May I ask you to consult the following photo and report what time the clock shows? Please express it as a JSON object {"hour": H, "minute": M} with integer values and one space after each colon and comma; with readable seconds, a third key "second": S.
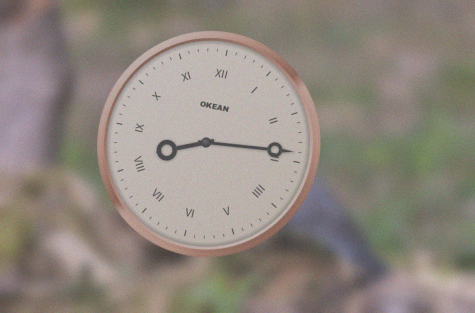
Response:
{"hour": 8, "minute": 14}
